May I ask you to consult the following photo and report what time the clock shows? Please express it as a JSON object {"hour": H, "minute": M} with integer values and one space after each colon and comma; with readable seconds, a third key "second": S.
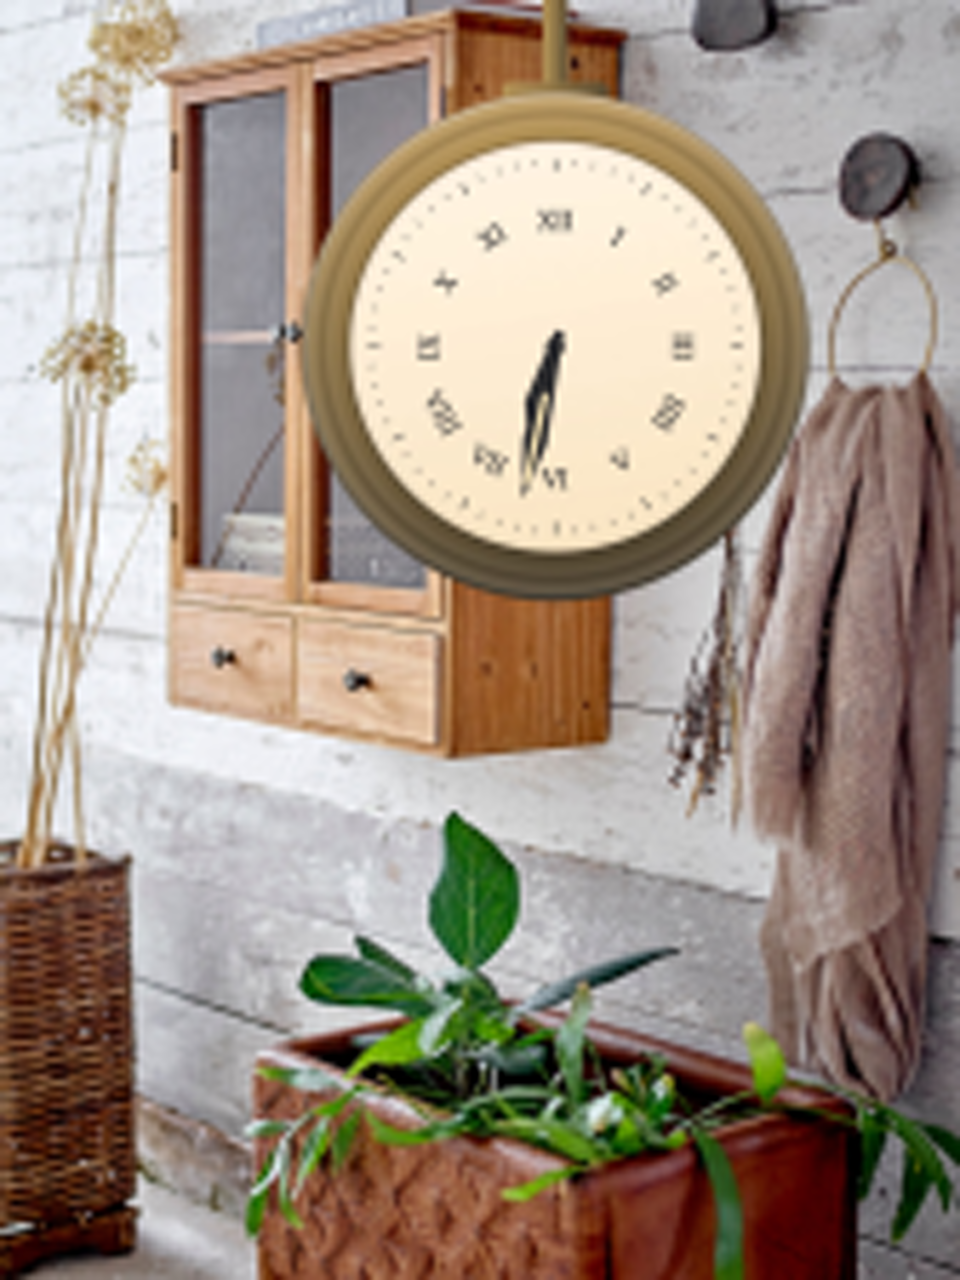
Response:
{"hour": 6, "minute": 32}
